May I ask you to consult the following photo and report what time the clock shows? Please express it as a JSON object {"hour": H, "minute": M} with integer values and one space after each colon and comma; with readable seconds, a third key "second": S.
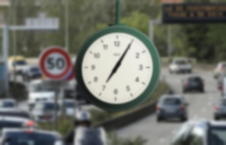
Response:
{"hour": 7, "minute": 5}
